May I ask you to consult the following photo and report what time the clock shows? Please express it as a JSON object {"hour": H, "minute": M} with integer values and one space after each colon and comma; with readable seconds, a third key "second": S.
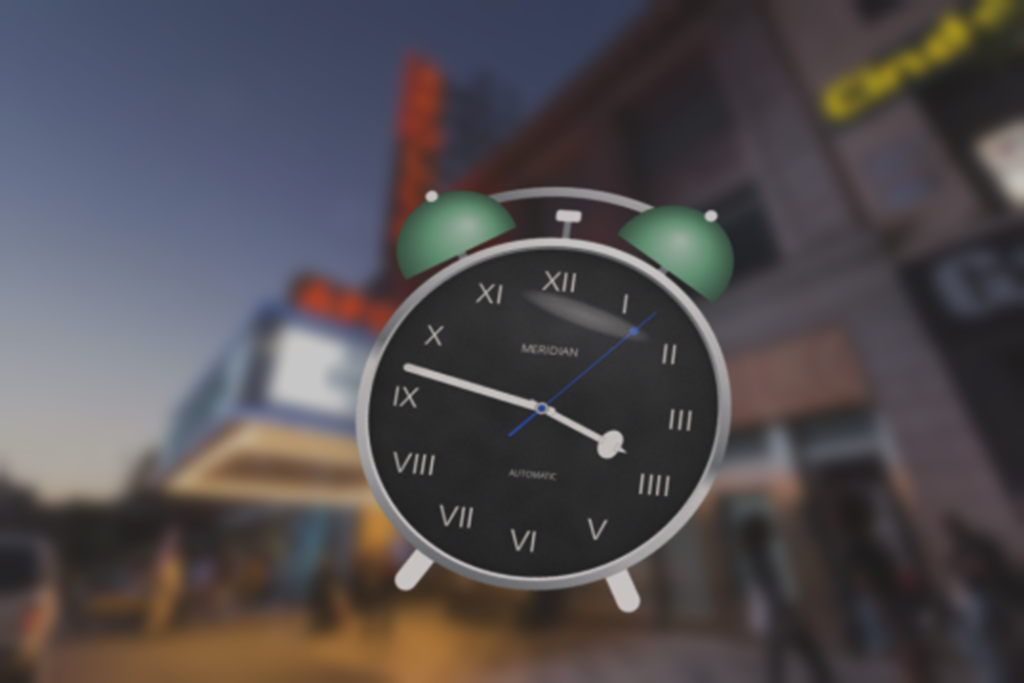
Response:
{"hour": 3, "minute": 47, "second": 7}
